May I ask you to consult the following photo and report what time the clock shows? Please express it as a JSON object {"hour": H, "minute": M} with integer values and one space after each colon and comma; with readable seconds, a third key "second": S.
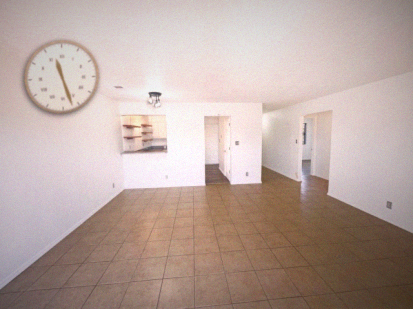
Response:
{"hour": 11, "minute": 27}
